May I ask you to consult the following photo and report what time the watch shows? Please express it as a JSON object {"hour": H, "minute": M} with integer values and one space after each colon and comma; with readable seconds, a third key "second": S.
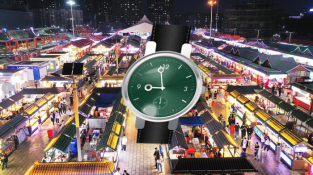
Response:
{"hour": 8, "minute": 58}
